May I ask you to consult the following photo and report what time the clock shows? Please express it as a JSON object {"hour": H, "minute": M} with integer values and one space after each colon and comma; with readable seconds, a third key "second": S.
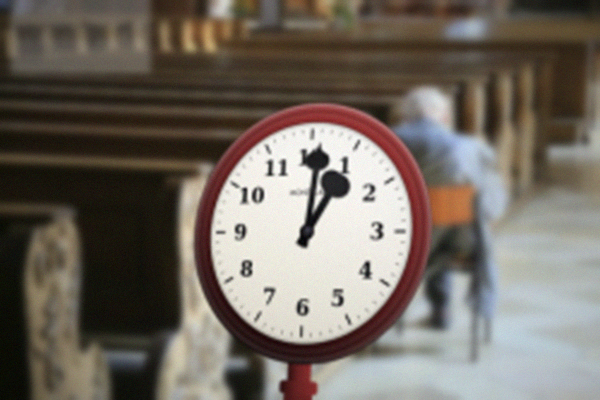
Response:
{"hour": 1, "minute": 1}
